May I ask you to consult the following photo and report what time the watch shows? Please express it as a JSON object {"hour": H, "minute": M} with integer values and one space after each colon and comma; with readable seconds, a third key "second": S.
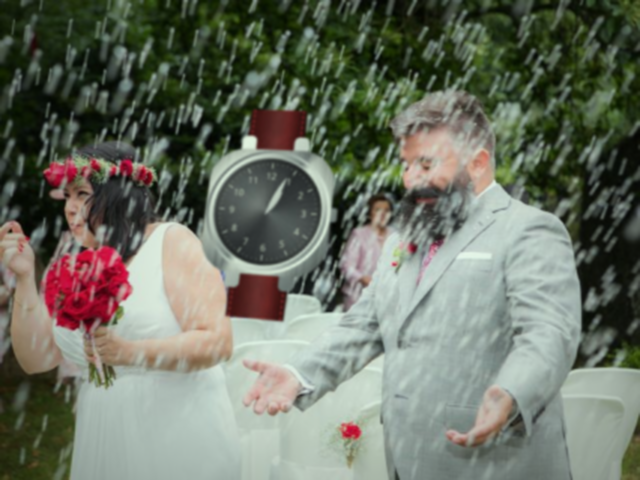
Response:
{"hour": 1, "minute": 4}
